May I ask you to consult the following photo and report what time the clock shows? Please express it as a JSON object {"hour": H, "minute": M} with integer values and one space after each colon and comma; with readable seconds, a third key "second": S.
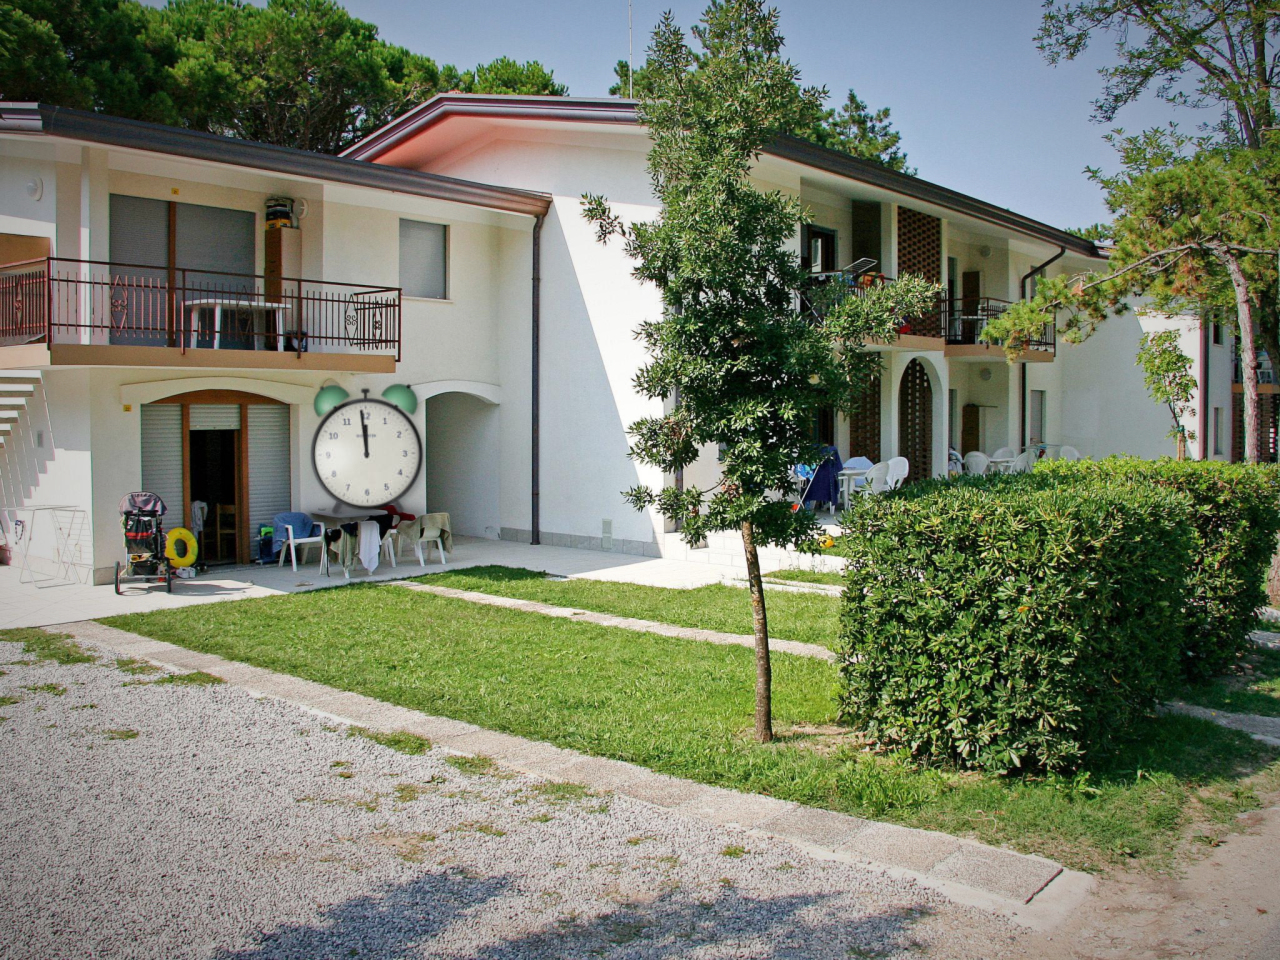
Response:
{"hour": 11, "minute": 59}
